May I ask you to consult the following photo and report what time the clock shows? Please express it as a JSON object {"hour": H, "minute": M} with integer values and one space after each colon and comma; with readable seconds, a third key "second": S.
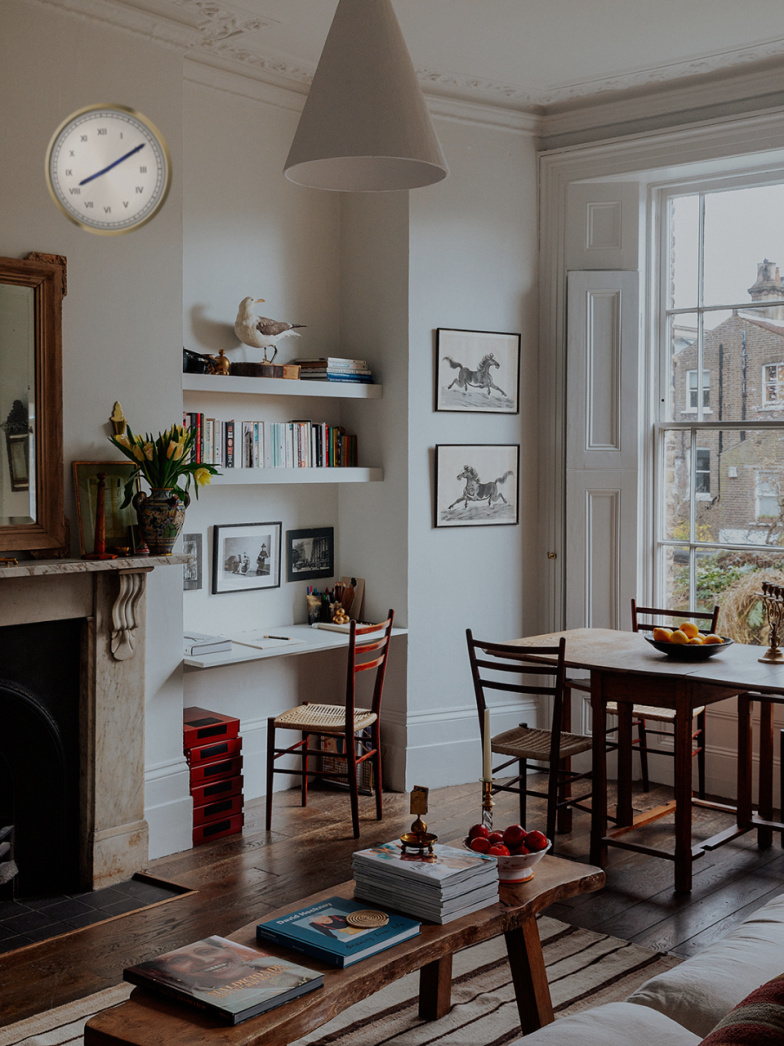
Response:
{"hour": 8, "minute": 10}
